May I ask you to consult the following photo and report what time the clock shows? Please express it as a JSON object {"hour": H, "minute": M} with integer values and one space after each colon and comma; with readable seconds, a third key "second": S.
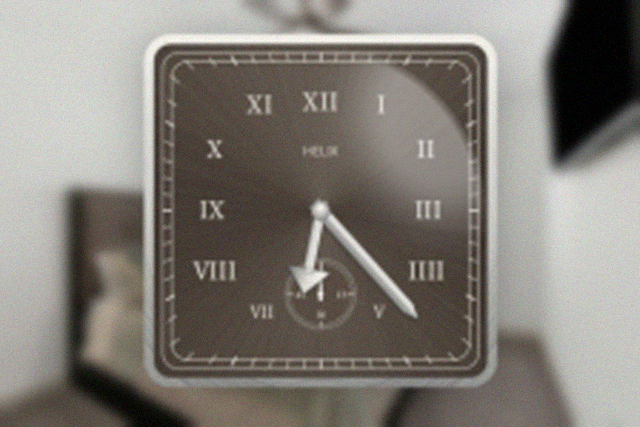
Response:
{"hour": 6, "minute": 23}
